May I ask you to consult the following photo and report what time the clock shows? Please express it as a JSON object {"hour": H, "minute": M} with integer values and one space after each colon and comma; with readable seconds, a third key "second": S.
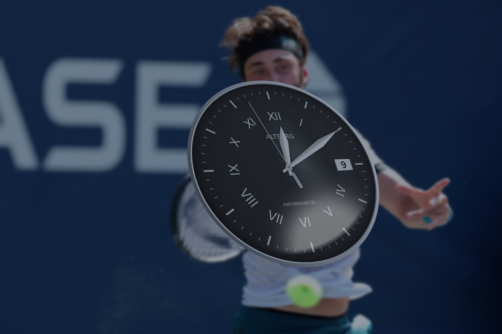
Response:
{"hour": 12, "minute": 9, "second": 57}
